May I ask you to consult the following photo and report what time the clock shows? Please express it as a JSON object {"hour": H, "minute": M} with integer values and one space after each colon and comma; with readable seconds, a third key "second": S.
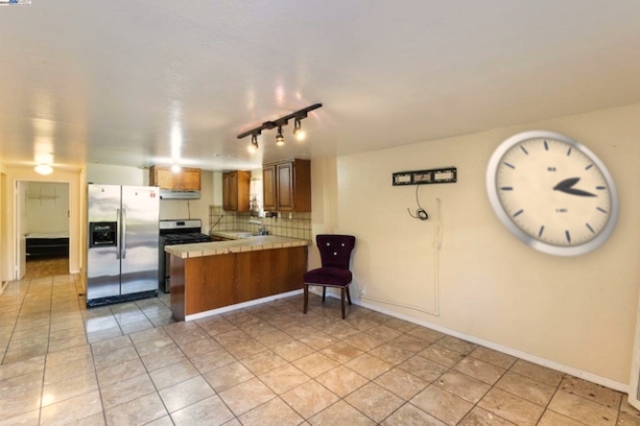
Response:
{"hour": 2, "minute": 17}
